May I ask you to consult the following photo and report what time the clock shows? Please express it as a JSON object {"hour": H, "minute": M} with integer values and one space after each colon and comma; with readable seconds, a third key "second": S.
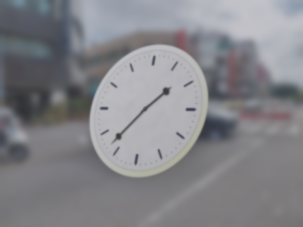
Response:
{"hour": 1, "minute": 37}
